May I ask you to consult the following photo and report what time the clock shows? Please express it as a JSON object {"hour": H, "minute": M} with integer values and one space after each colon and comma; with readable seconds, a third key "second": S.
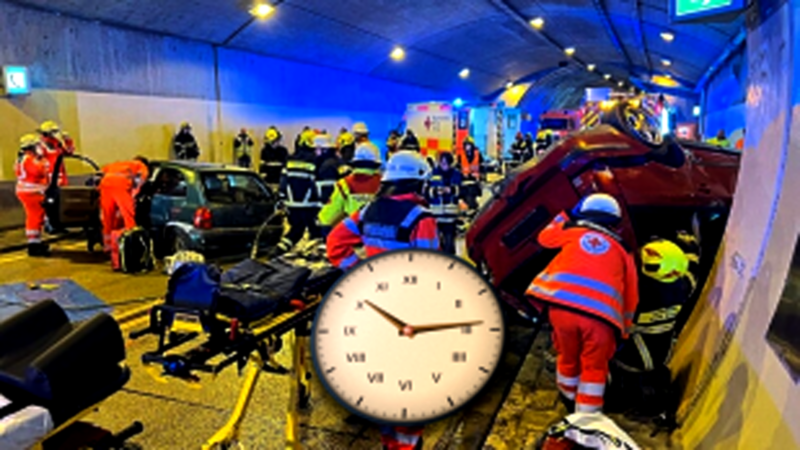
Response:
{"hour": 10, "minute": 14}
